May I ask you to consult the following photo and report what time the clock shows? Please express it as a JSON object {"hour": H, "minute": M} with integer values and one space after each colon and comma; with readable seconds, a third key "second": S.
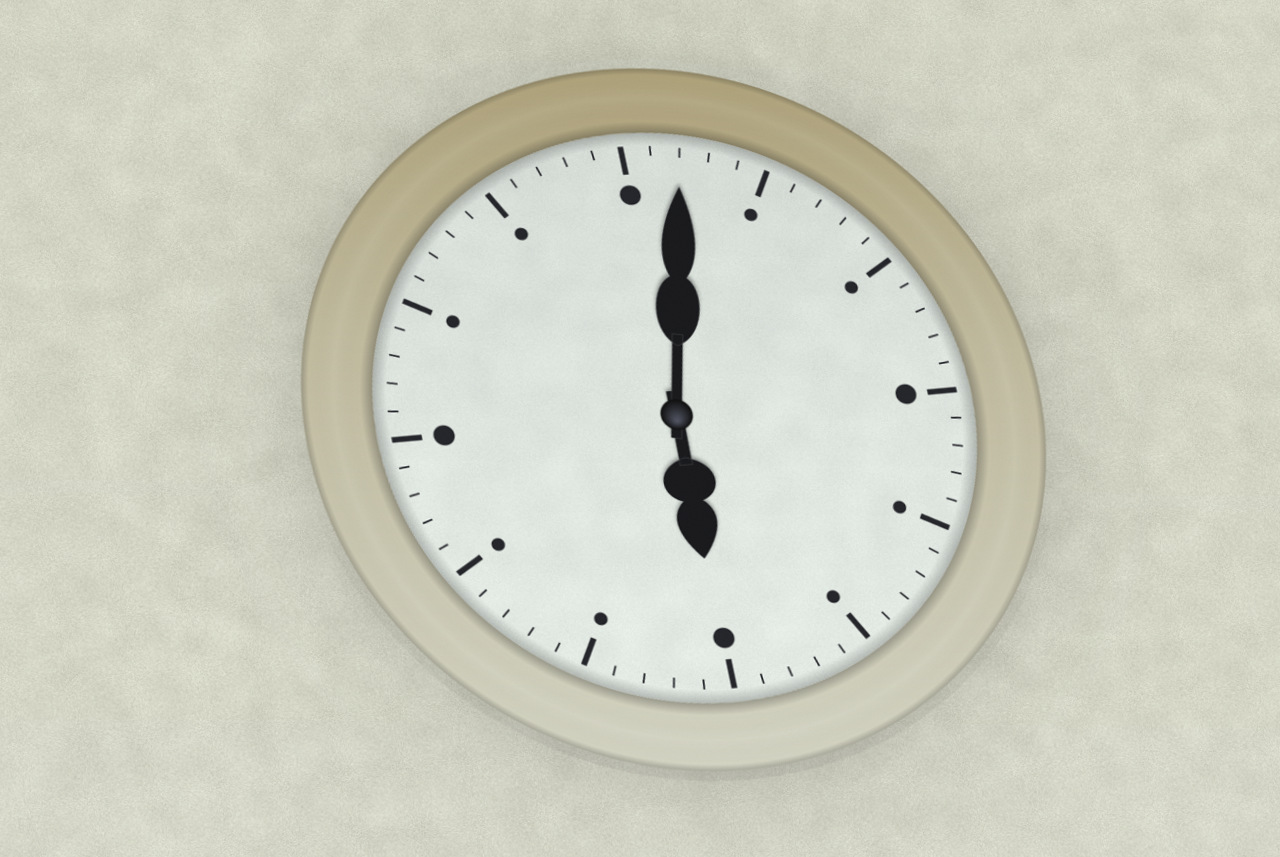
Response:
{"hour": 6, "minute": 2}
